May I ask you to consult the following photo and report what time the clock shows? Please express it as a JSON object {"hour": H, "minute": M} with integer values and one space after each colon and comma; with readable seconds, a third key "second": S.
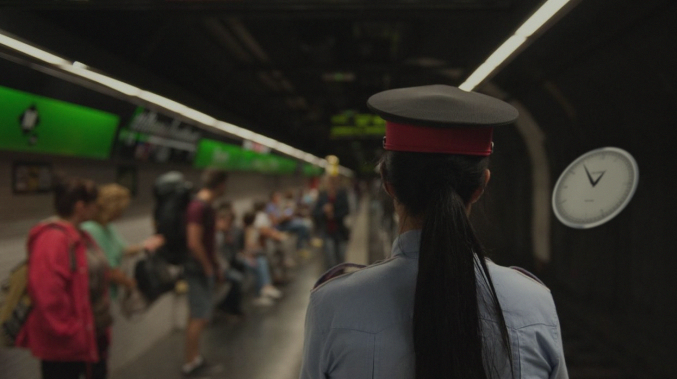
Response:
{"hour": 12, "minute": 54}
